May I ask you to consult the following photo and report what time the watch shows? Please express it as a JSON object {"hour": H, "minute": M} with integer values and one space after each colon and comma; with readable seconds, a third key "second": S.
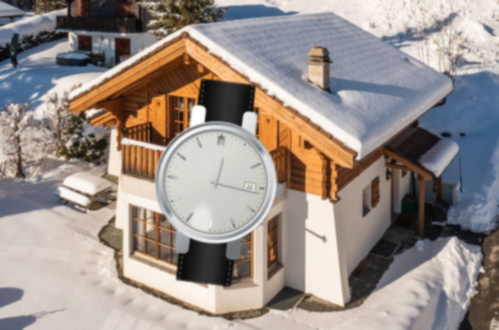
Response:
{"hour": 12, "minute": 16}
